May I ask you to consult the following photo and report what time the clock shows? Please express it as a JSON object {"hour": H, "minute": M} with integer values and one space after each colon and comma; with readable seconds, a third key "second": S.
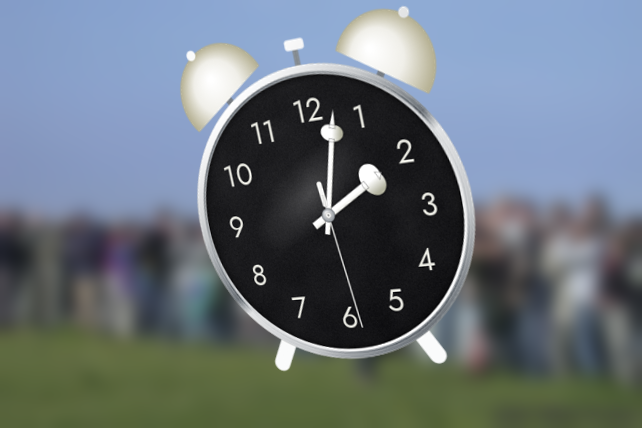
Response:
{"hour": 2, "minute": 2, "second": 29}
